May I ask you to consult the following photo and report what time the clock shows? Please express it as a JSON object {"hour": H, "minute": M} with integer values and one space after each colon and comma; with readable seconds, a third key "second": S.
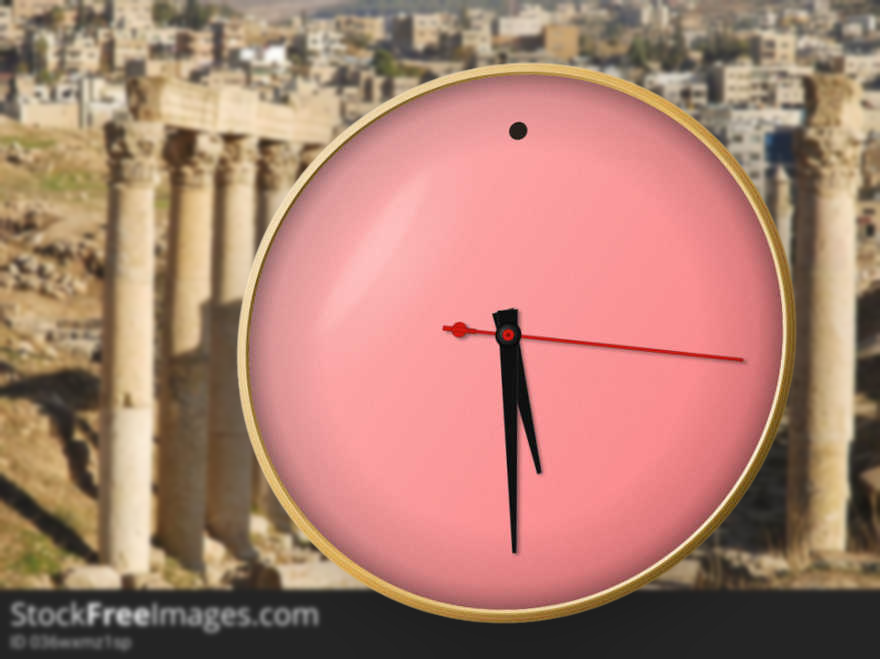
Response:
{"hour": 5, "minute": 29, "second": 16}
